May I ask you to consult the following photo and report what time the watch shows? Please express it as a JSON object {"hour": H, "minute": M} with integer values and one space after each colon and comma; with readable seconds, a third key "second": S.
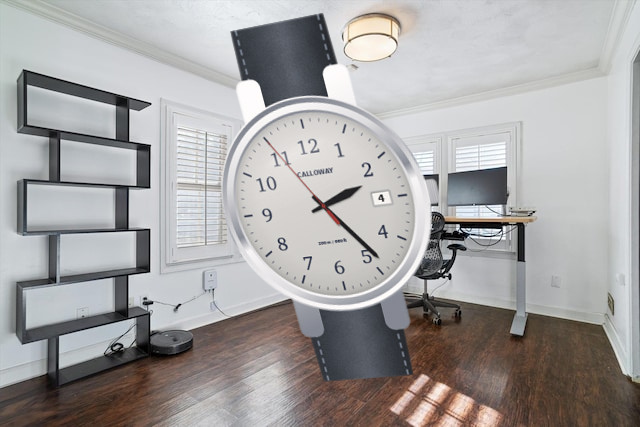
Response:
{"hour": 2, "minute": 23, "second": 55}
